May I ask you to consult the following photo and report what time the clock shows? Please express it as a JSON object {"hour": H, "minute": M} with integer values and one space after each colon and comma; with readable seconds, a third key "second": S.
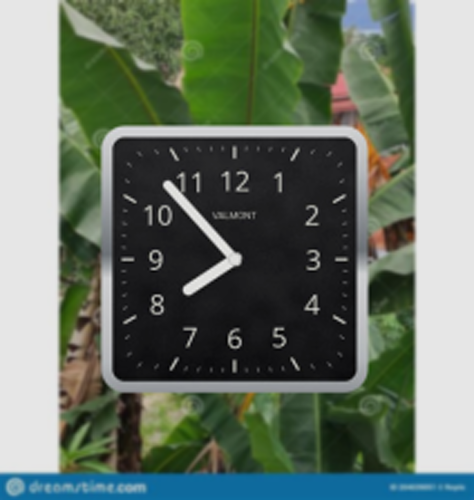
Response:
{"hour": 7, "minute": 53}
